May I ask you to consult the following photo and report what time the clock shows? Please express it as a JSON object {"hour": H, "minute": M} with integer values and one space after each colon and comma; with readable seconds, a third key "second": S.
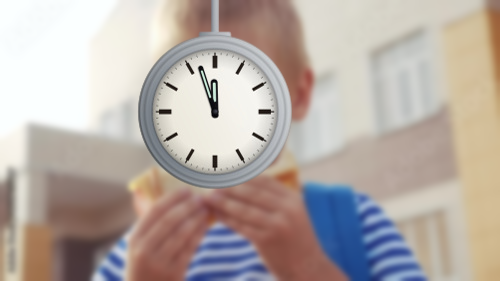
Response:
{"hour": 11, "minute": 57}
